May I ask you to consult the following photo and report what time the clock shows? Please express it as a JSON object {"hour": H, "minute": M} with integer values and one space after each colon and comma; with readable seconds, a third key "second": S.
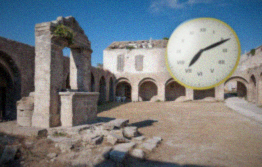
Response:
{"hour": 7, "minute": 11}
